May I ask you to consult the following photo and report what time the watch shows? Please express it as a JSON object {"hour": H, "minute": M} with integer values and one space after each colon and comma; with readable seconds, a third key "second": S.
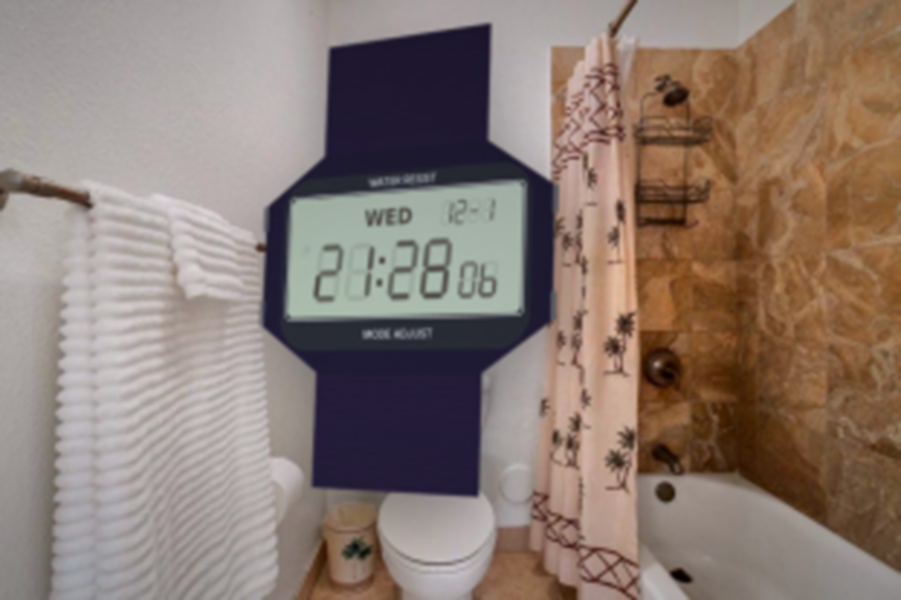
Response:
{"hour": 21, "minute": 28, "second": 6}
